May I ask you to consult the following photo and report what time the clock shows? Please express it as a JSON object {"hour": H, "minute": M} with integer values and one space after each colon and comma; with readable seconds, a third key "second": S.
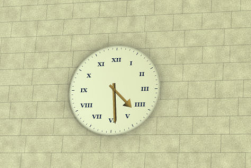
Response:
{"hour": 4, "minute": 29}
